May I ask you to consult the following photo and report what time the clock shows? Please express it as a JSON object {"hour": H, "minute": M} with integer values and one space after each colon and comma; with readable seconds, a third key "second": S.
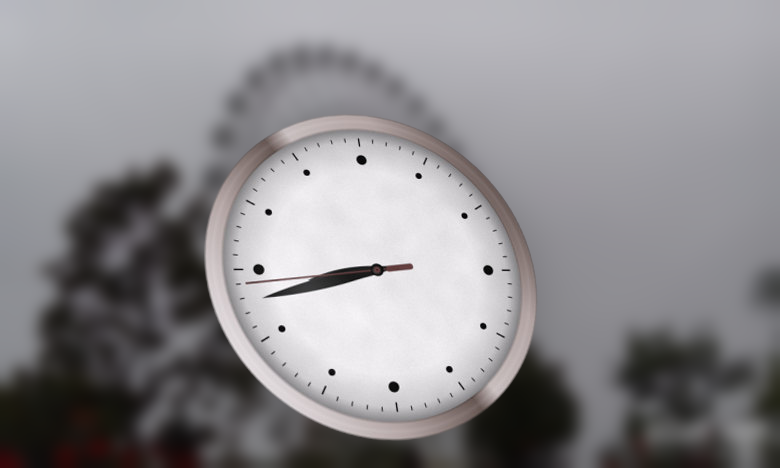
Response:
{"hour": 8, "minute": 42, "second": 44}
